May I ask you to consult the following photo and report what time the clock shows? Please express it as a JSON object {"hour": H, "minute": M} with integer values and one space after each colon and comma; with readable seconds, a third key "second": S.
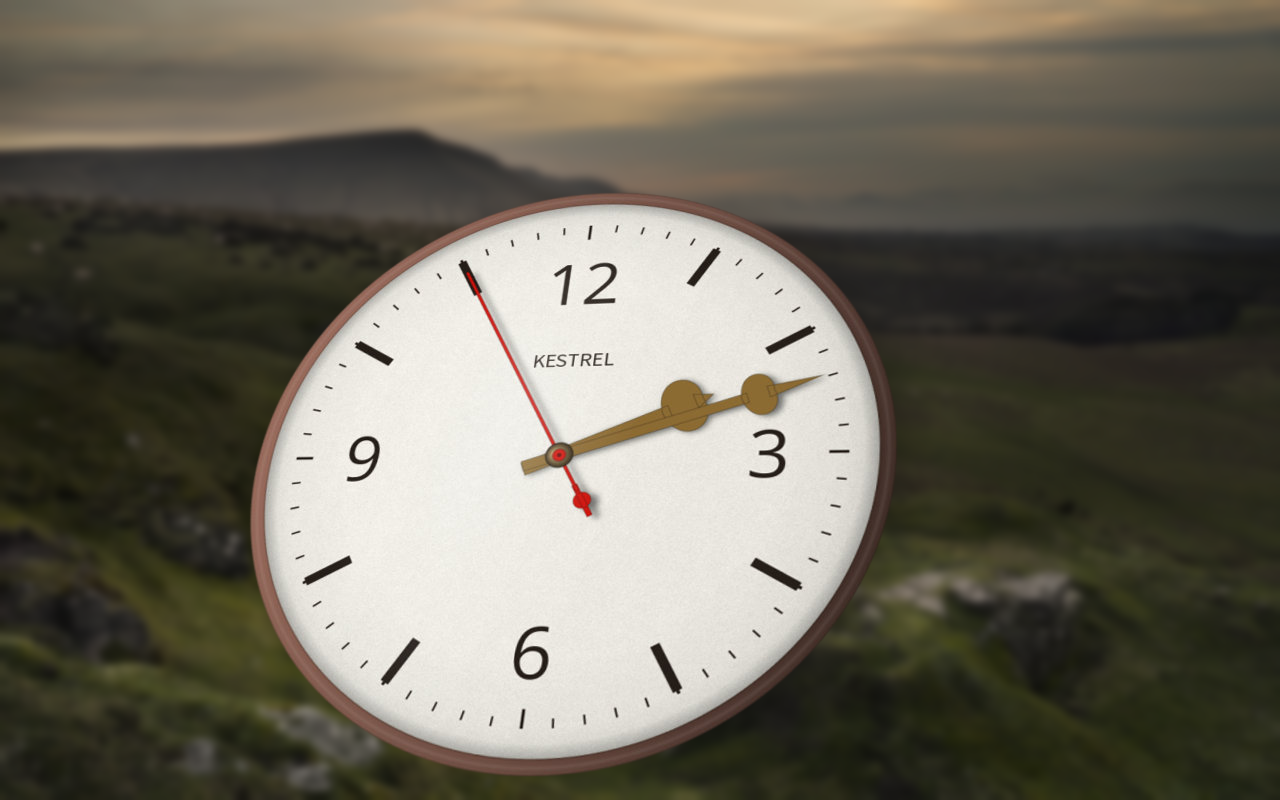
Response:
{"hour": 2, "minute": 11, "second": 55}
